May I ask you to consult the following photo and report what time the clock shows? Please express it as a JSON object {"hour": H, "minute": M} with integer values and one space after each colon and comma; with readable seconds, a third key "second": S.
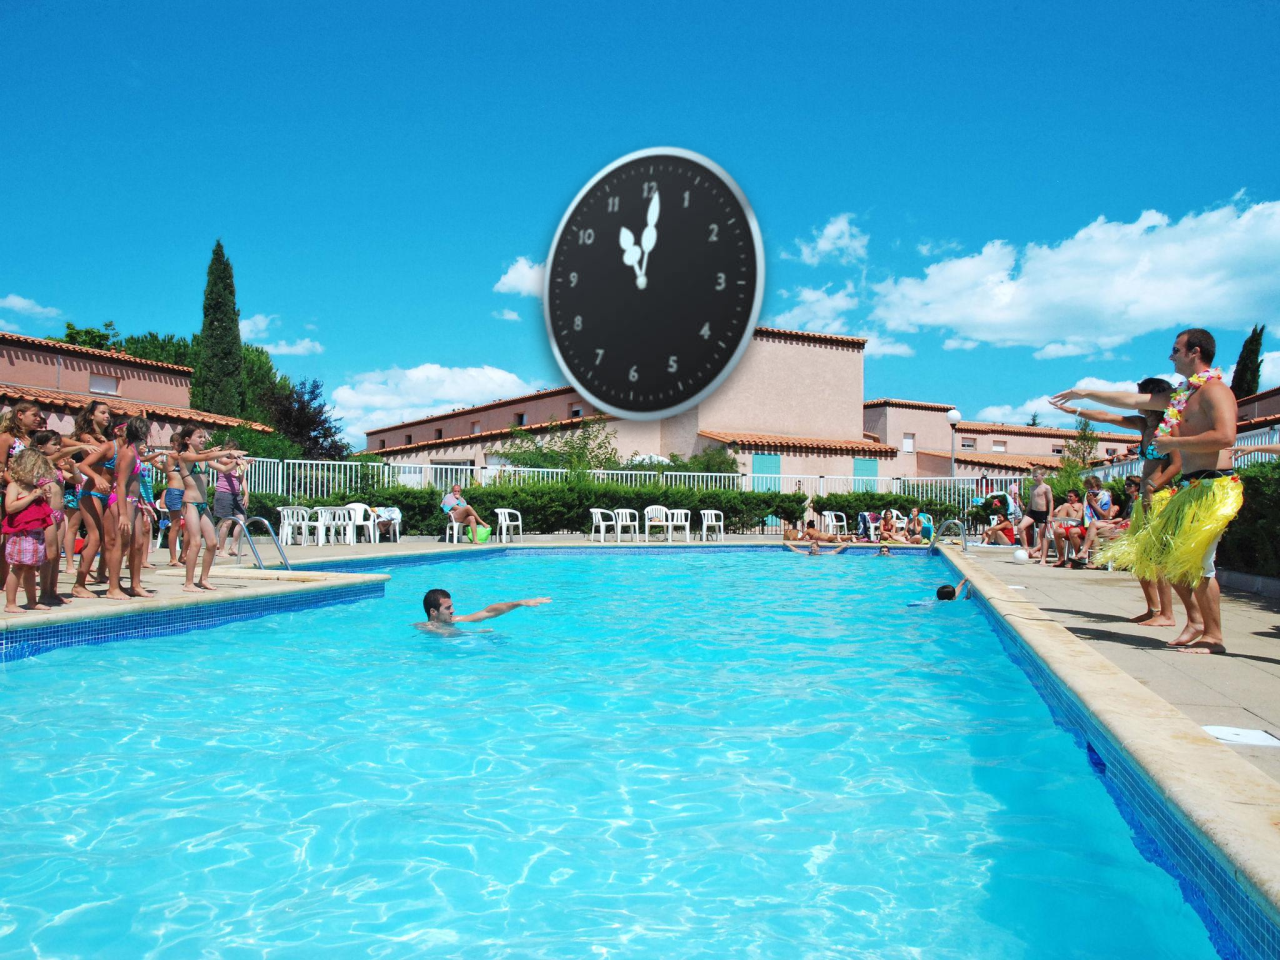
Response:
{"hour": 11, "minute": 1}
